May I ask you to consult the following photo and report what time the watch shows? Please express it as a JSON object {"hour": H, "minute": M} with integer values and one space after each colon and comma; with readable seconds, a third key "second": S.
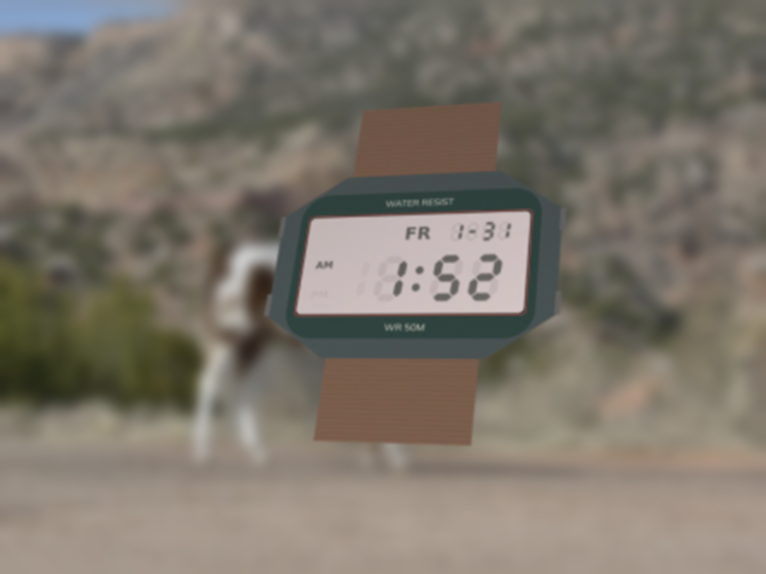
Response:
{"hour": 1, "minute": 52}
